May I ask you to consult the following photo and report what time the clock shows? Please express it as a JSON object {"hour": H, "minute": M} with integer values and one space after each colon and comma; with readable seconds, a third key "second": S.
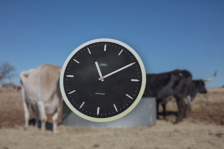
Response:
{"hour": 11, "minute": 10}
